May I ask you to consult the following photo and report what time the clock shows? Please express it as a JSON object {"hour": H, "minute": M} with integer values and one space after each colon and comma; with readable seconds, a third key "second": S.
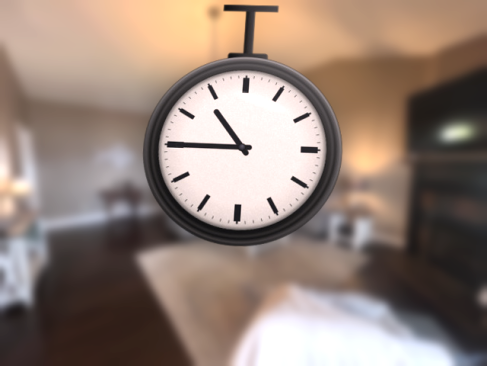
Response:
{"hour": 10, "minute": 45}
